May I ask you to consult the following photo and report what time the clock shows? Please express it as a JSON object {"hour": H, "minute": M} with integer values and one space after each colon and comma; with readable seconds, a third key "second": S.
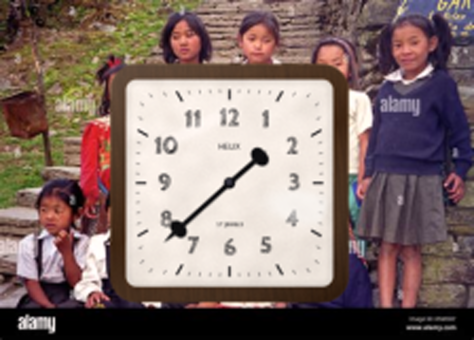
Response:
{"hour": 1, "minute": 38}
